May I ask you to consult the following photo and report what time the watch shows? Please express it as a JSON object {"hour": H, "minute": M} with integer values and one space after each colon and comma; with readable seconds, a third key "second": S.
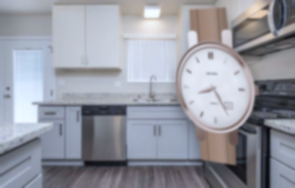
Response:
{"hour": 8, "minute": 25}
